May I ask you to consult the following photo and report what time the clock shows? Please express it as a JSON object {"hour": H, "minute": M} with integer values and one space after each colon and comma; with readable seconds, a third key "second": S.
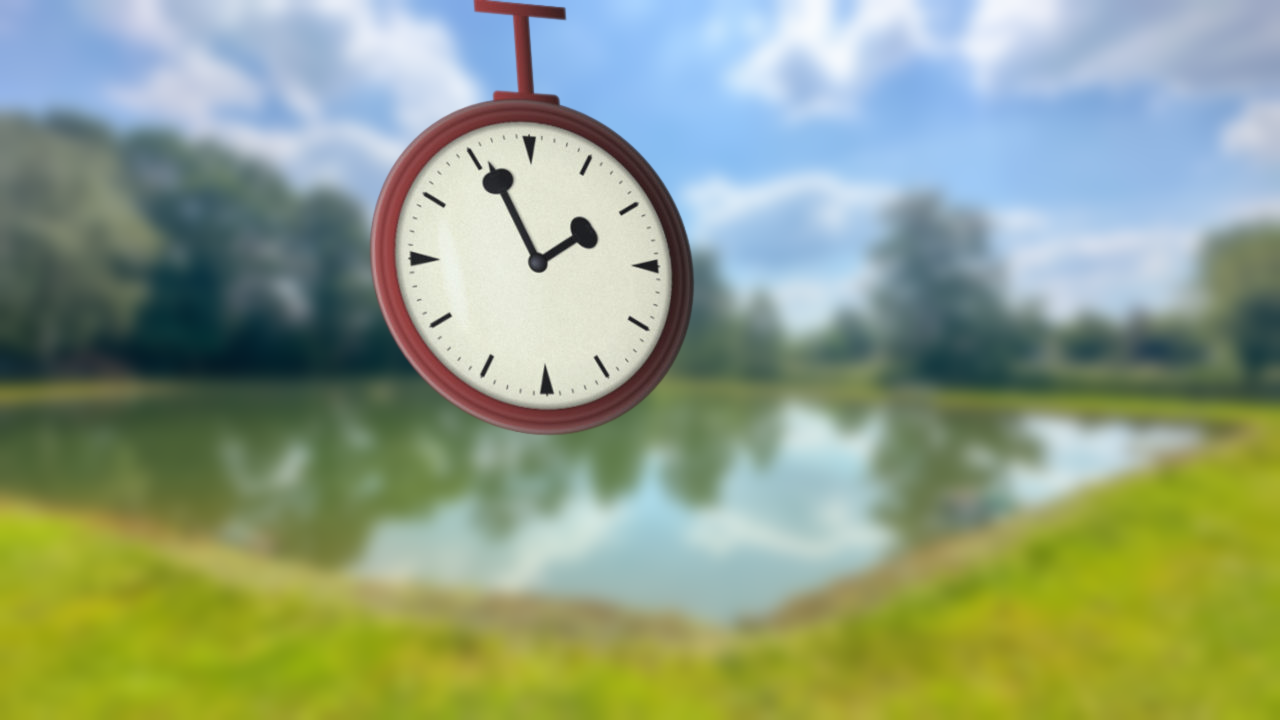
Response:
{"hour": 1, "minute": 56}
